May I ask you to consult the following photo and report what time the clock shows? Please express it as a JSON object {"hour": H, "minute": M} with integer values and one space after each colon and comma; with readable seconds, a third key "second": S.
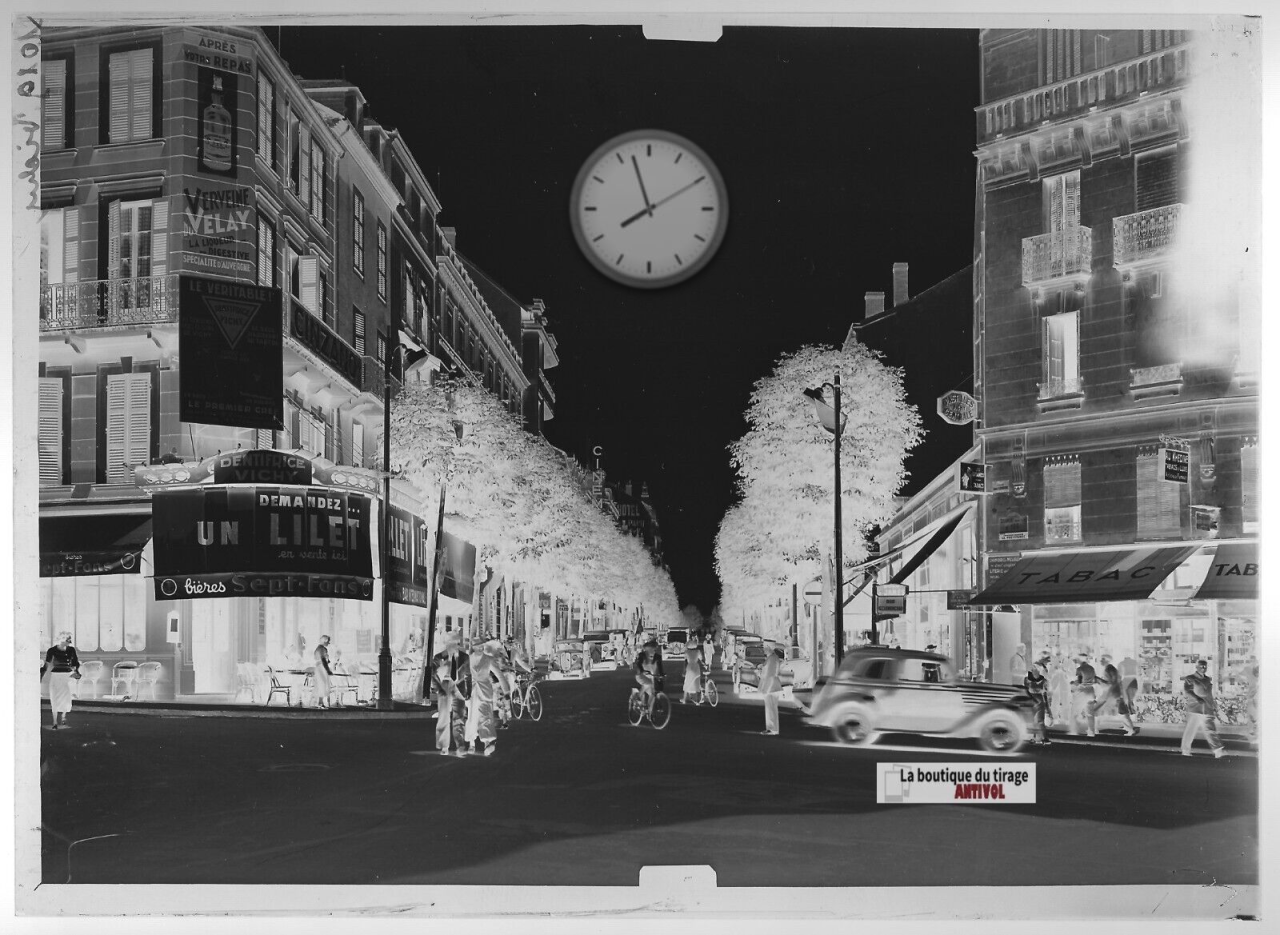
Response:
{"hour": 7, "minute": 57, "second": 10}
